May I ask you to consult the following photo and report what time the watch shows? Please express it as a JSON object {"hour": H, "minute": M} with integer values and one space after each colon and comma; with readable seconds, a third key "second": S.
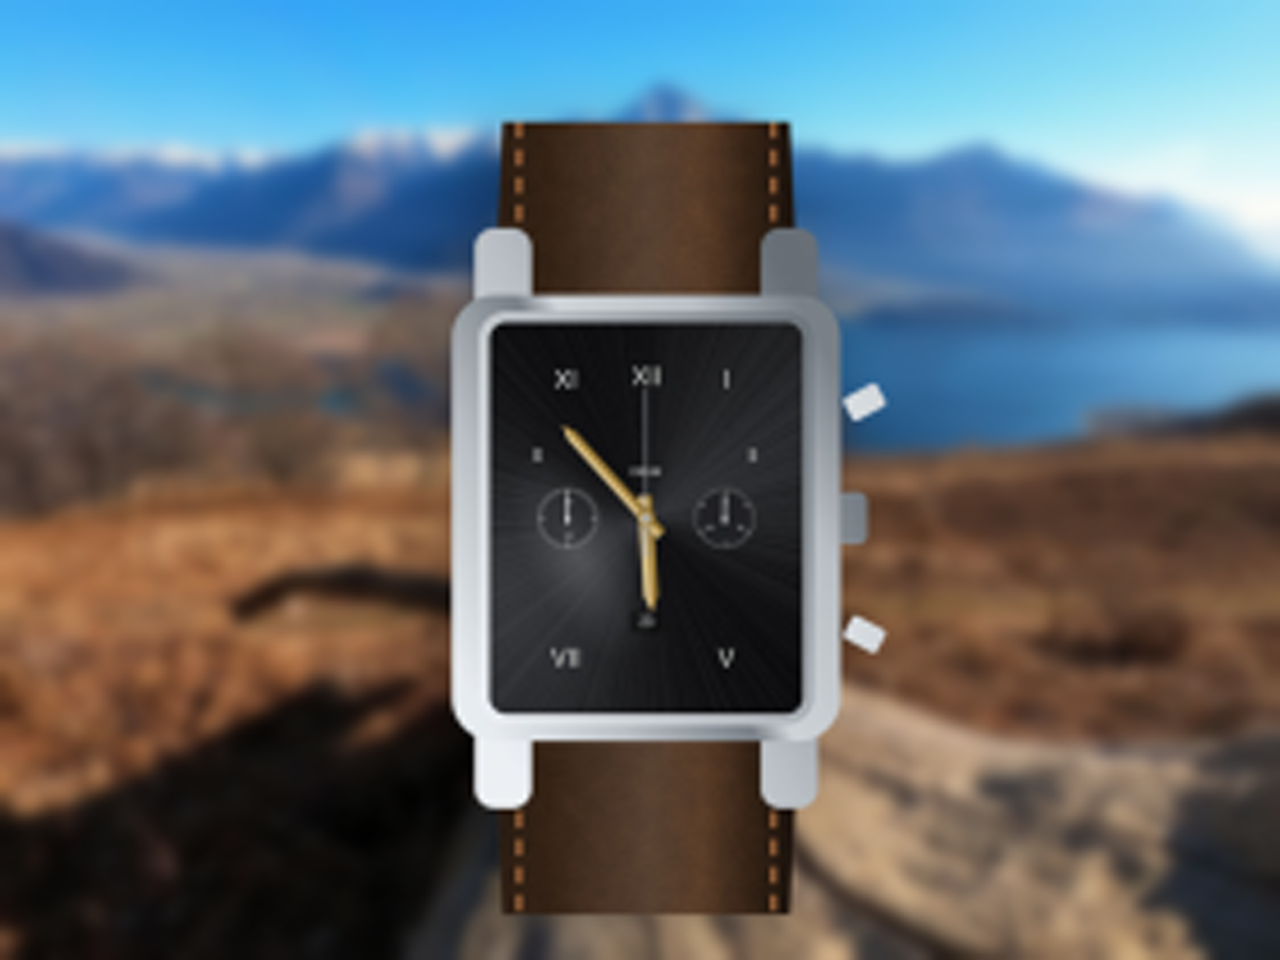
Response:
{"hour": 5, "minute": 53}
